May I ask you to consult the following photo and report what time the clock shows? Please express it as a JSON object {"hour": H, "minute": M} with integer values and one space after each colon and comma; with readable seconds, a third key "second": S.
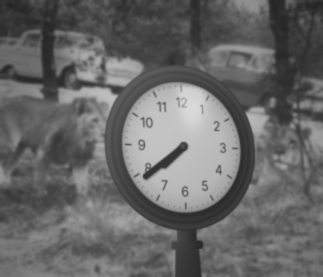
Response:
{"hour": 7, "minute": 39}
